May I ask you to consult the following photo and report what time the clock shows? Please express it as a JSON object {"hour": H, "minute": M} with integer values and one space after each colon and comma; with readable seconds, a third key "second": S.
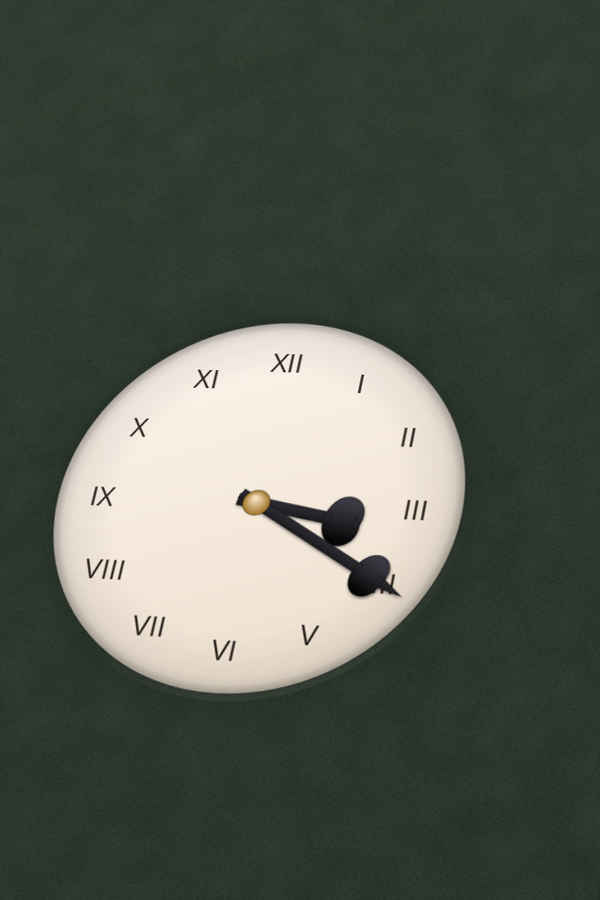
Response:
{"hour": 3, "minute": 20}
